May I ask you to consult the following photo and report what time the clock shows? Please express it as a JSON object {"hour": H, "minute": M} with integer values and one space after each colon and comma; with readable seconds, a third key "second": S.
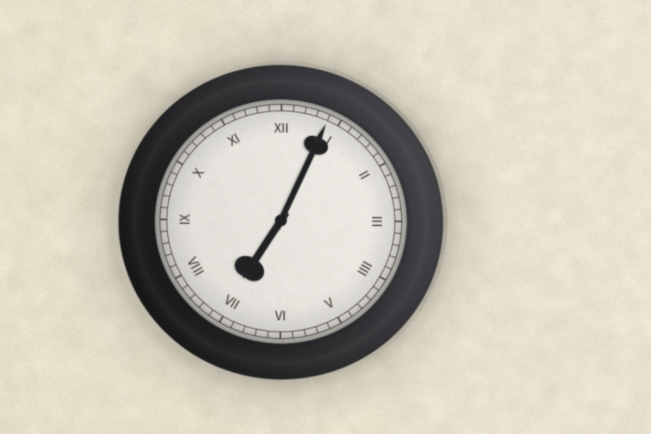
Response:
{"hour": 7, "minute": 4}
